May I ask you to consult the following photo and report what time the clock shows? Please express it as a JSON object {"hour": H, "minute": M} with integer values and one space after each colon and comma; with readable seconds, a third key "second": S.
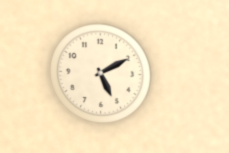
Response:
{"hour": 5, "minute": 10}
